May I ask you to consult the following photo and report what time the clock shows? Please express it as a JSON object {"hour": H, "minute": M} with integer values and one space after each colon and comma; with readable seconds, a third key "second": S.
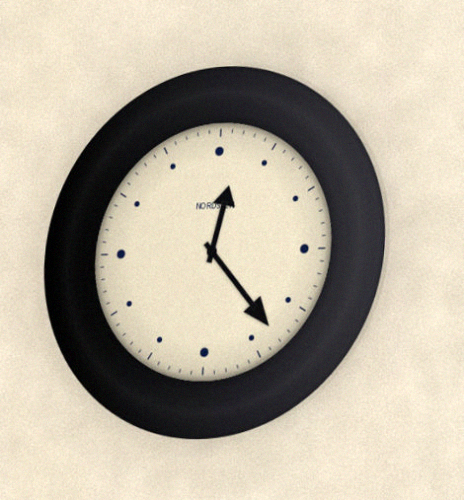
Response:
{"hour": 12, "minute": 23}
